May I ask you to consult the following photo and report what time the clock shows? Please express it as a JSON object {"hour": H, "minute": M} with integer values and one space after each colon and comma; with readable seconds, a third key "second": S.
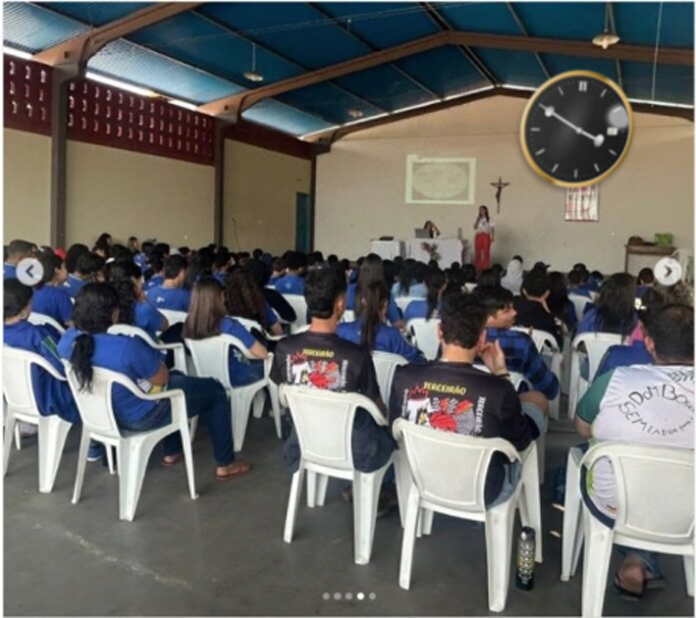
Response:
{"hour": 3, "minute": 50}
